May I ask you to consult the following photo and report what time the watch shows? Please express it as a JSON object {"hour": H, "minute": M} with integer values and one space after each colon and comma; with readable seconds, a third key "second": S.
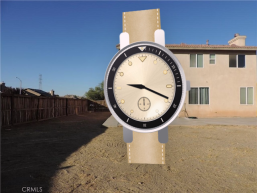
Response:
{"hour": 9, "minute": 19}
